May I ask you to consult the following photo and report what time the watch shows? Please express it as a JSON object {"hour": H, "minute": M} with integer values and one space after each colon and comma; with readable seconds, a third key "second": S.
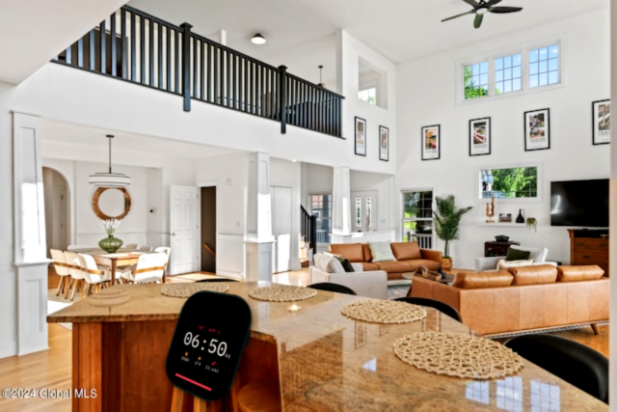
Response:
{"hour": 6, "minute": 50}
